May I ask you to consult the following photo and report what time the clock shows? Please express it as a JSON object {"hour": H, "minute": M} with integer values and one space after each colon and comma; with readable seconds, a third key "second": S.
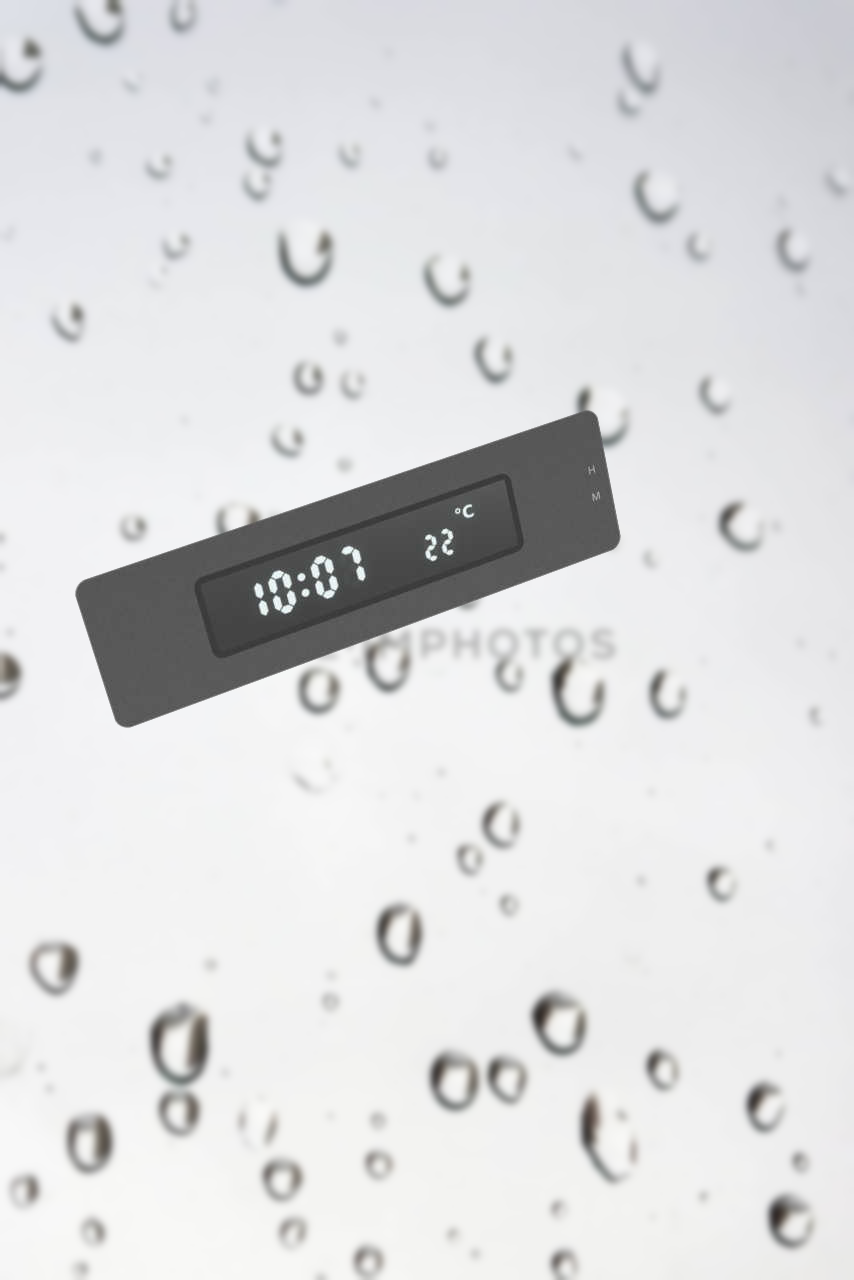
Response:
{"hour": 10, "minute": 7}
